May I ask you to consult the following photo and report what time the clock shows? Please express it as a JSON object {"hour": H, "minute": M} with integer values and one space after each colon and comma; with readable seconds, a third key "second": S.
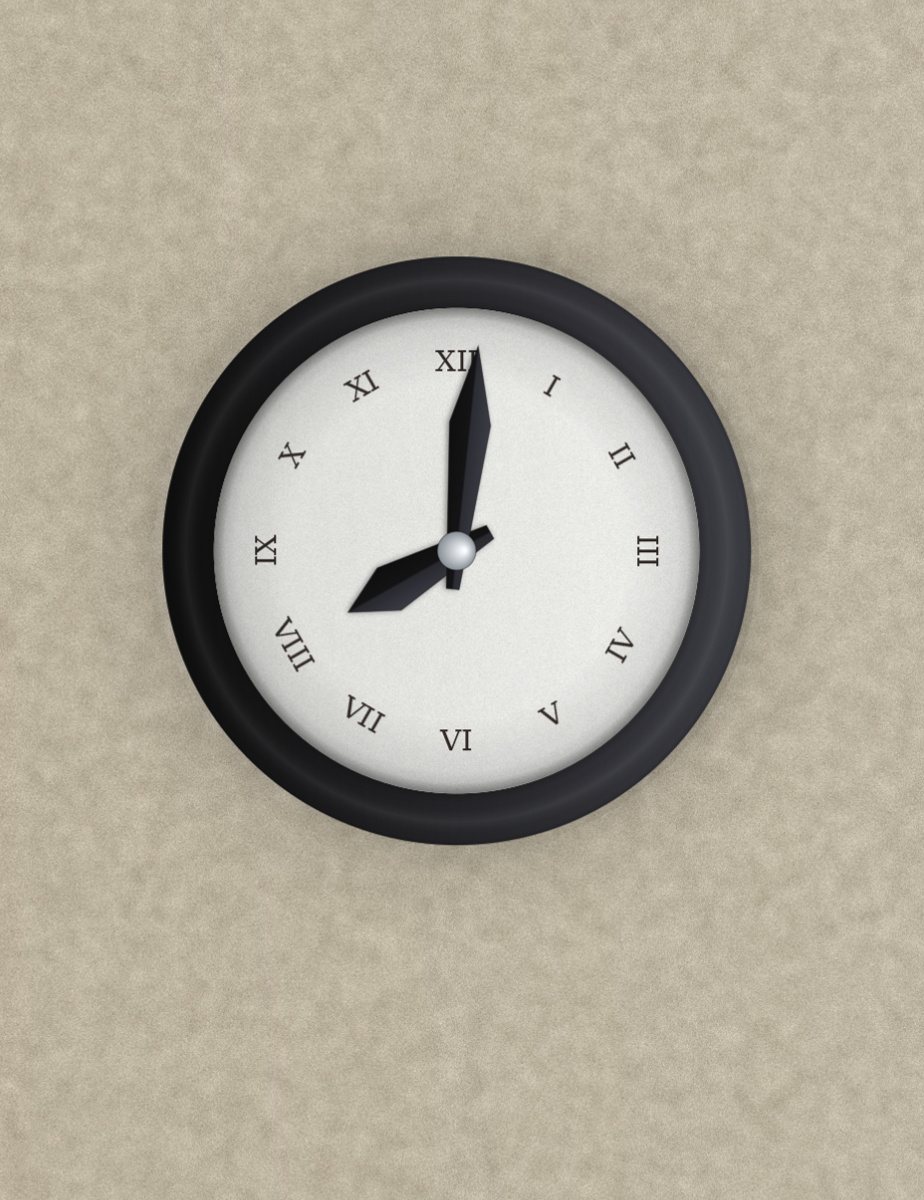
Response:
{"hour": 8, "minute": 1}
